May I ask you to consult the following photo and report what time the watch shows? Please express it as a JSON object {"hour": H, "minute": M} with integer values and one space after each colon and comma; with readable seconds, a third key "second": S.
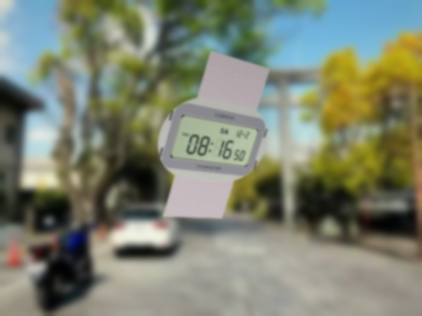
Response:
{"hour": 8, "minute": 16}
